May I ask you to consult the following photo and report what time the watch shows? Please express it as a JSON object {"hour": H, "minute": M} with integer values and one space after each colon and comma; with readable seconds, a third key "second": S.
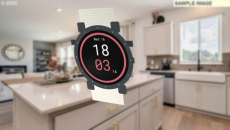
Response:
{"hour": 18, "minute": 3}
